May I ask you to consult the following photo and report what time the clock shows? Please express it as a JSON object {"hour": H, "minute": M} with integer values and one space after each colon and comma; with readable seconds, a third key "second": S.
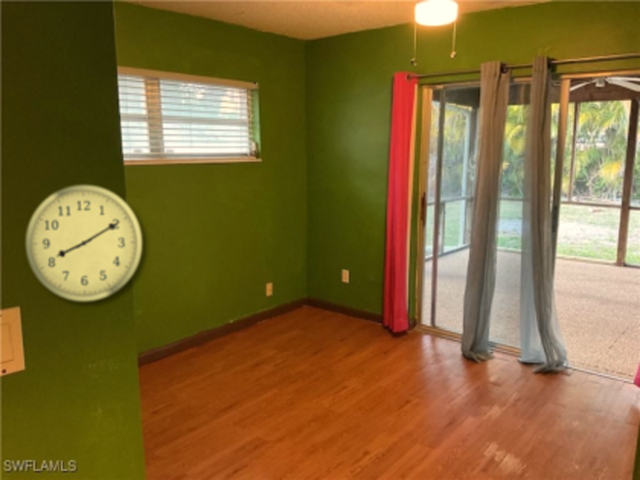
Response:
{"hour": 8, "minute": 10}
